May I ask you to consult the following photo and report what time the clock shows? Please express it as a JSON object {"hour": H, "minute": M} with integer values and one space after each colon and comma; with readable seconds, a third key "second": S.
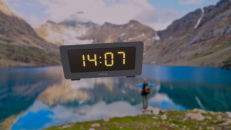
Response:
{"hour": 14, "minute": 7}
